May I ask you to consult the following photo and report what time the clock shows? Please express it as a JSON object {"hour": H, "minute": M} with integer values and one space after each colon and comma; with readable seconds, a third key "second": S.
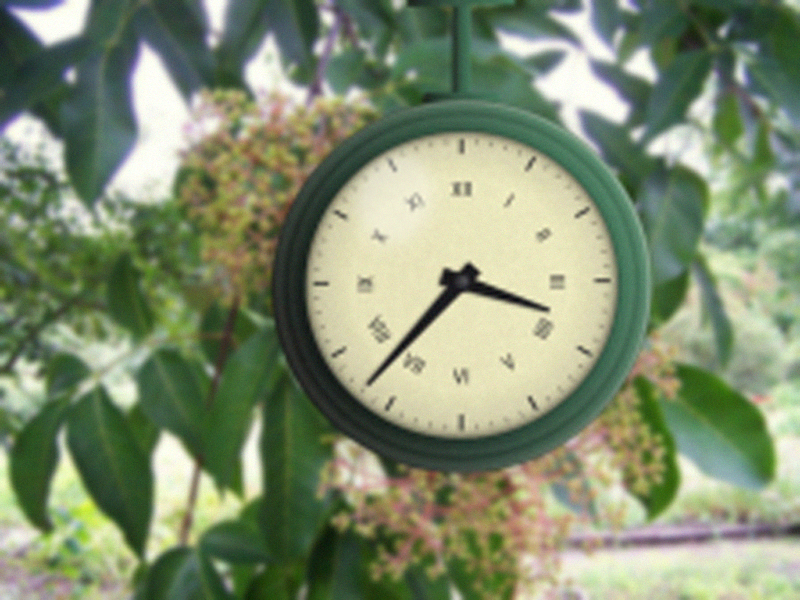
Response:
{"hour": 3, "minute": 37}
